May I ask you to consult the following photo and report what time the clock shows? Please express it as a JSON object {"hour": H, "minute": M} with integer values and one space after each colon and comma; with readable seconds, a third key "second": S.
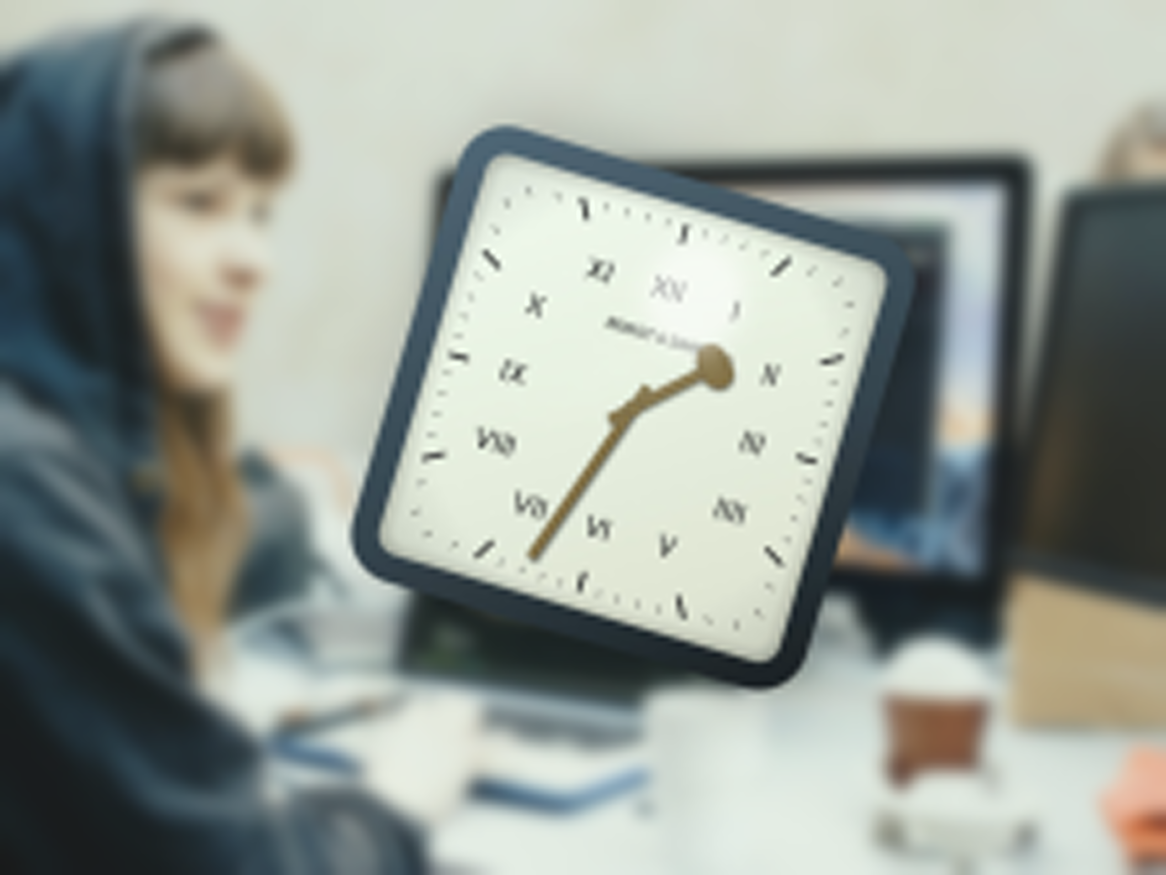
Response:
{"hour": 1, "minute": 33}
